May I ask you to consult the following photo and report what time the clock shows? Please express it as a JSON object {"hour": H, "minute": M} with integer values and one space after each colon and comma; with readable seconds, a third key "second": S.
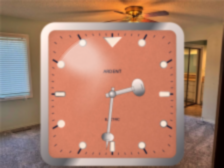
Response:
{"hour": 2, "minute": 31}
